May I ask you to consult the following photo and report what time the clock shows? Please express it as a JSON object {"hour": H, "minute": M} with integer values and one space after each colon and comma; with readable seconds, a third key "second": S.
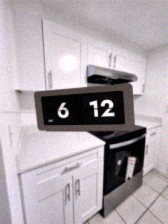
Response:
{"hour": 6, "minute": 12}
